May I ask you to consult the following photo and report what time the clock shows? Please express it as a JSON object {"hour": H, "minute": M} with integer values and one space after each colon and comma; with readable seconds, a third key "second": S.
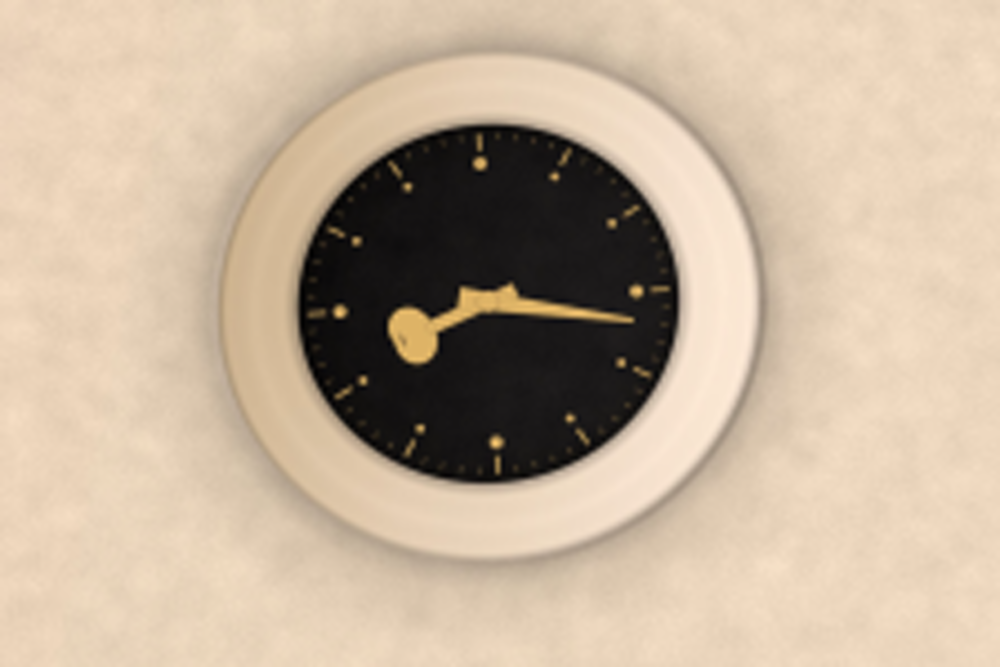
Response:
{"hour": 8, "minute": 17}
